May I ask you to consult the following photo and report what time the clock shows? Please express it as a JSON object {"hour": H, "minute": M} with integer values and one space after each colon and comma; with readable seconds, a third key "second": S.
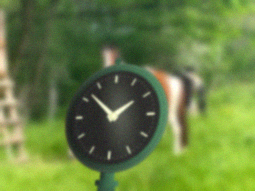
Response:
{"hour": 1, "minute": 52}
